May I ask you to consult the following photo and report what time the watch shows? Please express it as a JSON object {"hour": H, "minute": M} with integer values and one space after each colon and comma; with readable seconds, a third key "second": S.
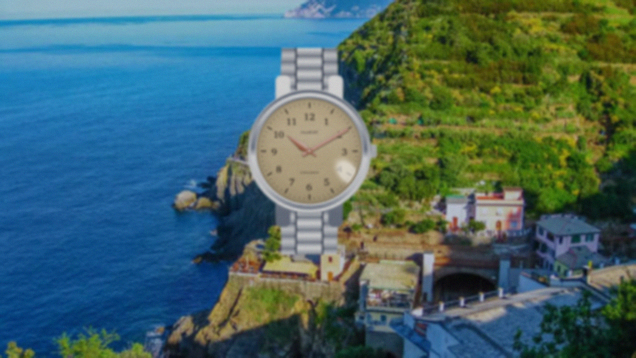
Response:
{"hour": 10, "minute": 10}
